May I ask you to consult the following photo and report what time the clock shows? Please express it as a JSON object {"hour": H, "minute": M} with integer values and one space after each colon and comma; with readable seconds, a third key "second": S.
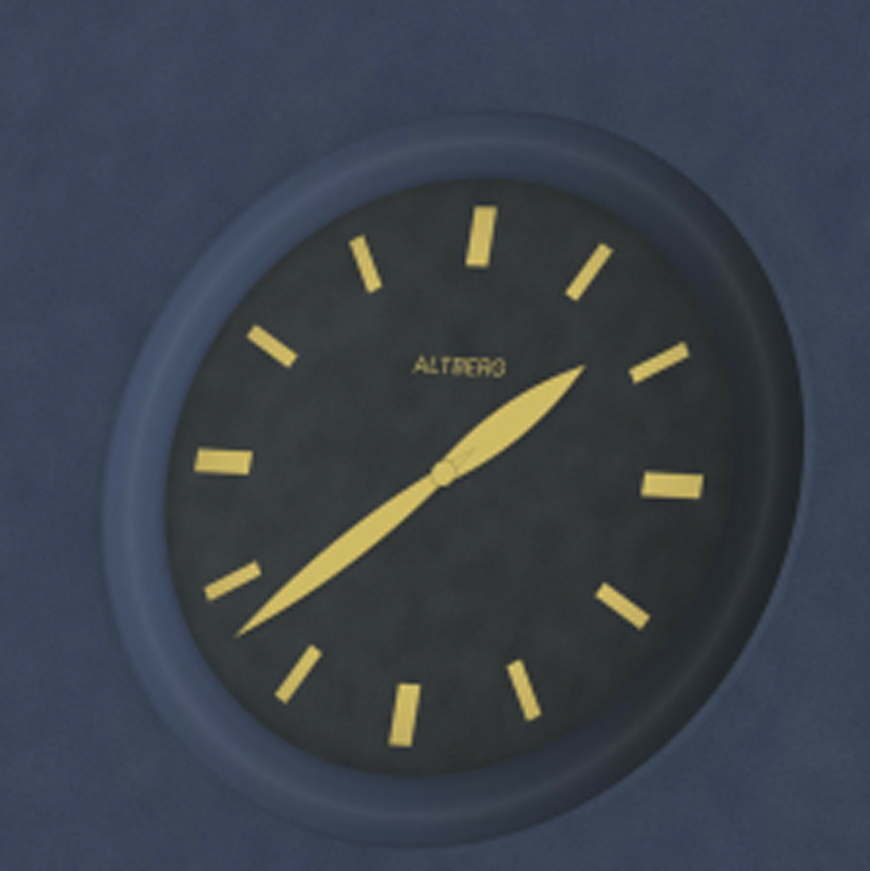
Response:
{"hour": 1, "minute": 38}
